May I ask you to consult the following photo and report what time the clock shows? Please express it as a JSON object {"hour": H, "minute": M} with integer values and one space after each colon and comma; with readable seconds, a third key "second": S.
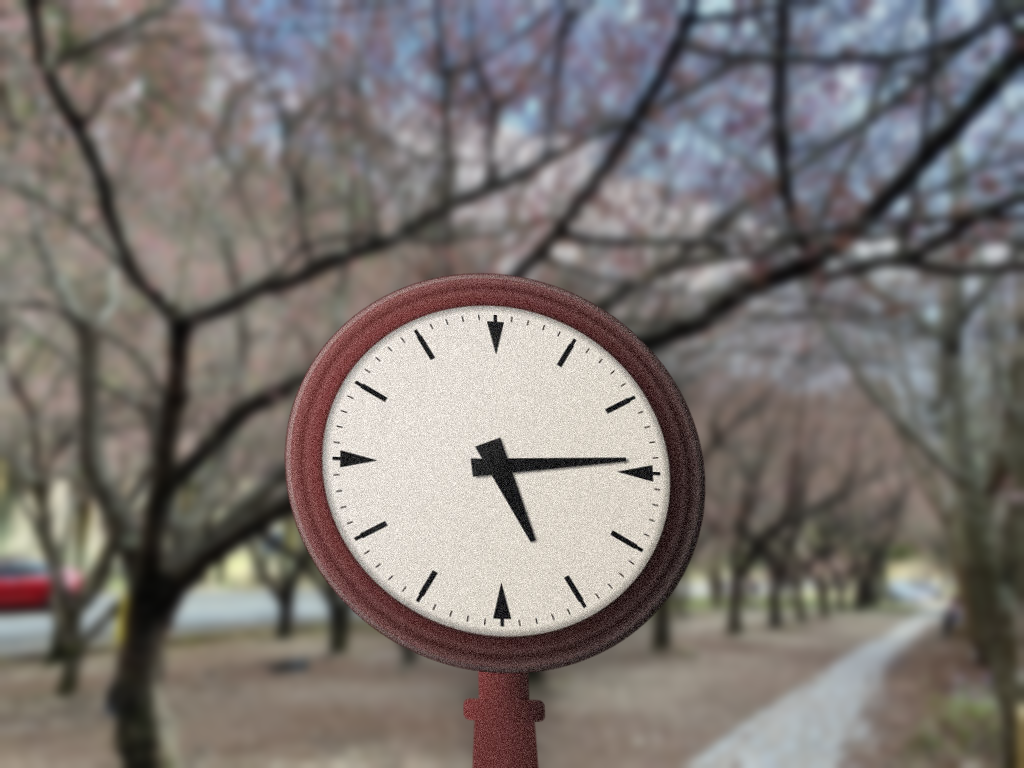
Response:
{"hour": 5, "minute": 14}
